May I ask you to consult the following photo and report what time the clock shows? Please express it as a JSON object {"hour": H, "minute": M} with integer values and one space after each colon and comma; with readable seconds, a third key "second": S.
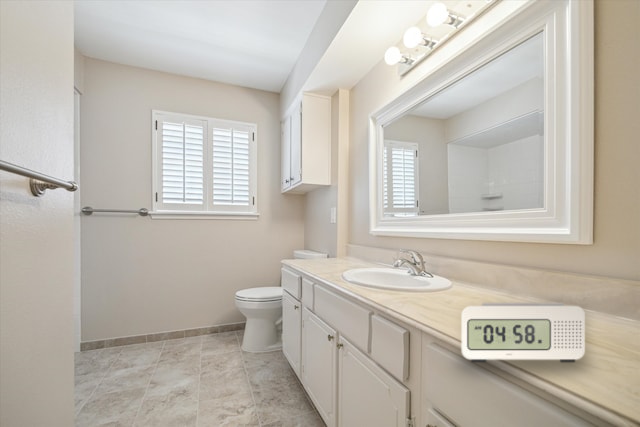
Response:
{"hour": 4, "minute": 58}
